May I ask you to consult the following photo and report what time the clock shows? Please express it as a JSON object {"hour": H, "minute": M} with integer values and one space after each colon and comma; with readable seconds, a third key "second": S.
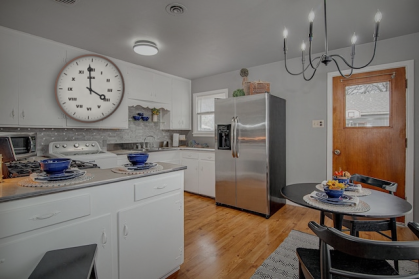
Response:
{"hour": 3, "minute": 59}
